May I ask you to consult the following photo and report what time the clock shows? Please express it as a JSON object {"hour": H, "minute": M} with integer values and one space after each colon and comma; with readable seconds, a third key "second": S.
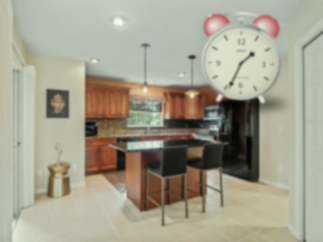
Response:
{"hour": 1, "minute": 34}
